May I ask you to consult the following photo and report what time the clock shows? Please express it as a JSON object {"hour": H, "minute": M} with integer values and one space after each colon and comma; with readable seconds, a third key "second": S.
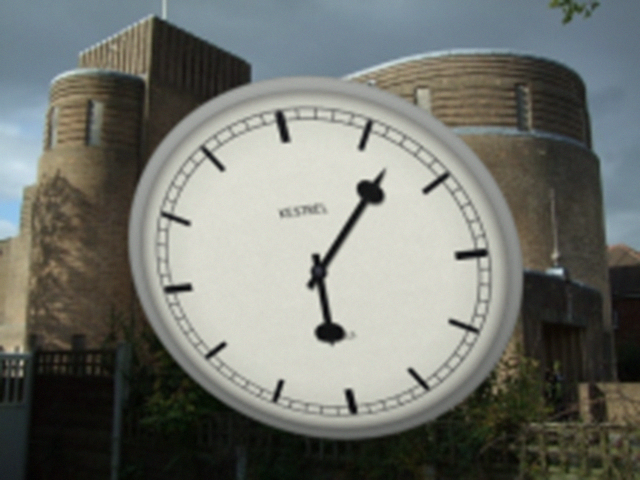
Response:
{"hour": 6, "minute": 7}
